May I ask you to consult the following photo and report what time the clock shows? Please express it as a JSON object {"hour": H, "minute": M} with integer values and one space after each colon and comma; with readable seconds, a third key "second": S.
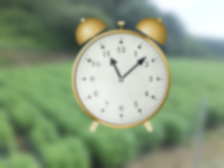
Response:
{"hour": 11, "minute": 8}
